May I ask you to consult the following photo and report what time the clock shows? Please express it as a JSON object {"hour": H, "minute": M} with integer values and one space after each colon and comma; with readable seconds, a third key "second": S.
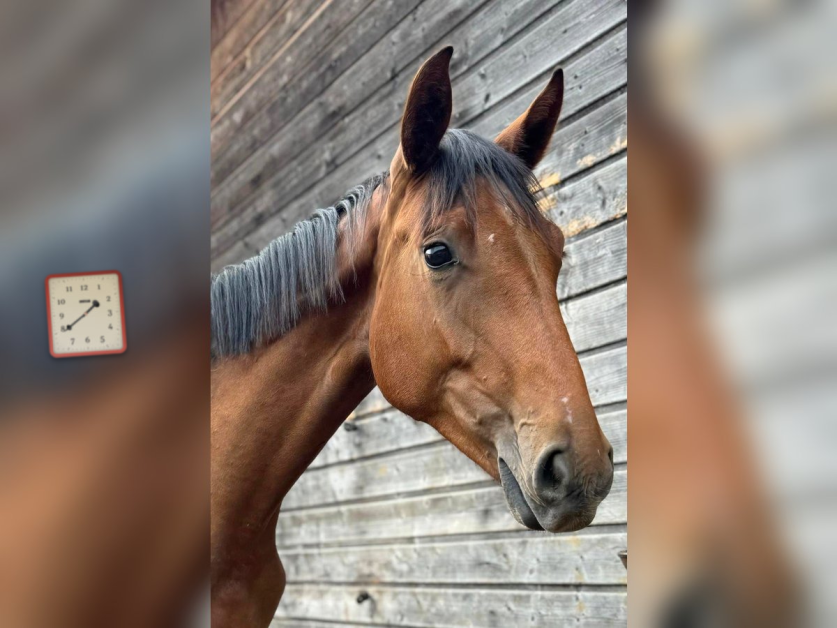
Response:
{"hour": 1, "minute": 39}
